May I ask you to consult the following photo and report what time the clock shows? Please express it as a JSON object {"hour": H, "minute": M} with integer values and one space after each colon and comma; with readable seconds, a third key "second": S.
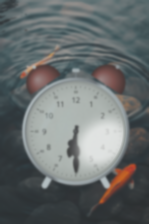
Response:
{"hour": 6, "minute": 30}
